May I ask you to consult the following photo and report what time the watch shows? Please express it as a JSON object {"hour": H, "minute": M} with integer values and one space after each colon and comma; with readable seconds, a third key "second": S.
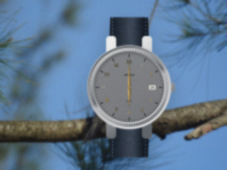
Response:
{"hour": 6, "minute": 0}
